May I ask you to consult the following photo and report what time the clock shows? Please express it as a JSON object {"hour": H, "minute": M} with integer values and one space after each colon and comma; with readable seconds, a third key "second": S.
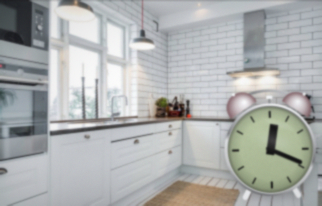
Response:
{"hour": 12, "minute": 19}
